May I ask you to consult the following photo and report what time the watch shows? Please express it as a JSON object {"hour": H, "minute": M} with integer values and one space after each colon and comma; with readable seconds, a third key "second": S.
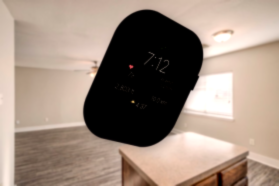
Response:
{"hour": 7, "minute": 12}
